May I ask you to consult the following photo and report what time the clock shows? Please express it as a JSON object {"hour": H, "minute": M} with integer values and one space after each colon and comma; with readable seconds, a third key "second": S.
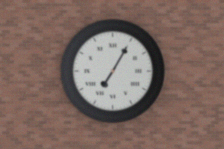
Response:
{"hour": 7, "minute": 5}
